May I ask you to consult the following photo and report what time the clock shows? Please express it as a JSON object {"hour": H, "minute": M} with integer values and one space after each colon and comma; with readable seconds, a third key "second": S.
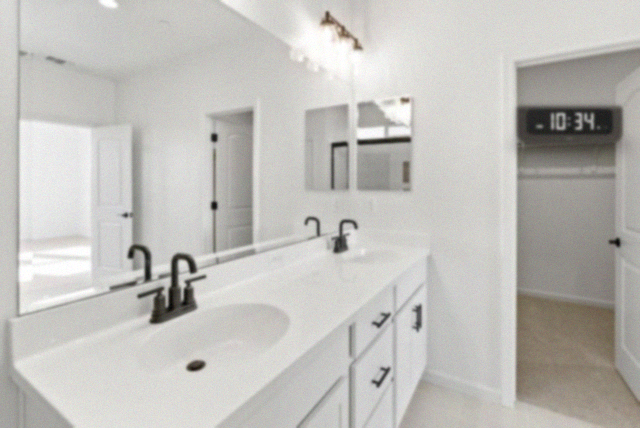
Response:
{"hour": 10, "minute": 34}
